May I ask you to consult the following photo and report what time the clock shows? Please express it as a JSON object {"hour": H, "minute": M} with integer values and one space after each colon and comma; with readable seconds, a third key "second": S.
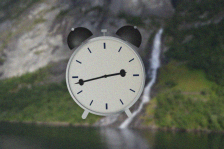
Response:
{"hour": 2, "minute": 43}
